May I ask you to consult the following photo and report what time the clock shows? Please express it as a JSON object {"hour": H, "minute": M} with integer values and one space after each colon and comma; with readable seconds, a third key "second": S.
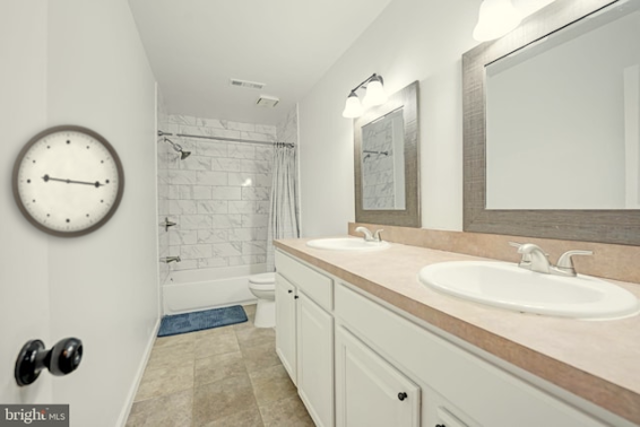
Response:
{"hour": 9, "minute": 16}
